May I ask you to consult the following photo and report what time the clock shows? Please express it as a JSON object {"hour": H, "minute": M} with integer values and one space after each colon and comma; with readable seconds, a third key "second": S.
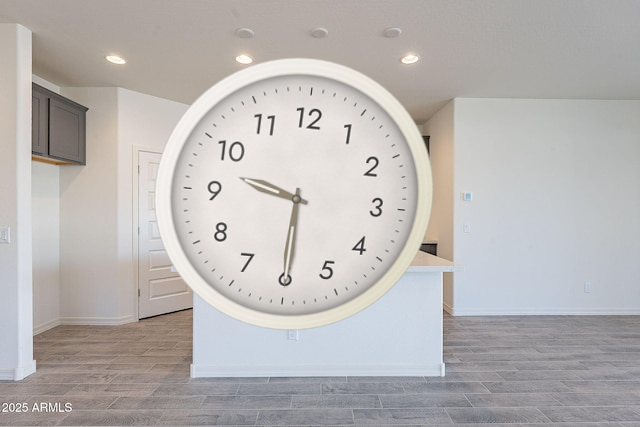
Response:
{"hour": 9, "minute": 30}
